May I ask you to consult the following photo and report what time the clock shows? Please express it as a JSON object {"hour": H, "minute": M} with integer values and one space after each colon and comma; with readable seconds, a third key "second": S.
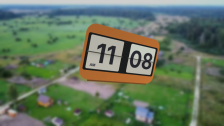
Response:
{"hour": 11, "minute": 8}
